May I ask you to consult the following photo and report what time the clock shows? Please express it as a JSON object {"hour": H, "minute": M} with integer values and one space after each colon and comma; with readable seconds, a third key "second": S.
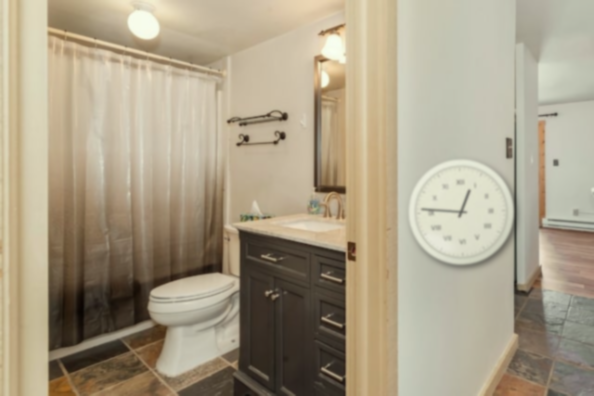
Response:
{"hour": 12, "minute": 46}
